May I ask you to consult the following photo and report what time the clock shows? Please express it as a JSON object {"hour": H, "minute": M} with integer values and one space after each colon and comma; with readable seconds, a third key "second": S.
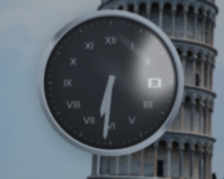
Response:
{"hour": 6, "minute": 31}
